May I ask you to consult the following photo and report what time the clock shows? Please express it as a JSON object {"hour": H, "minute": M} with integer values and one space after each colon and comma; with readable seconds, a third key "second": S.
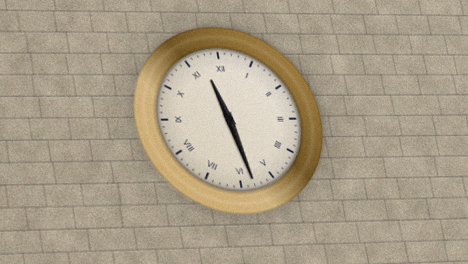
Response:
{"hour": 11, "minute": 28}
